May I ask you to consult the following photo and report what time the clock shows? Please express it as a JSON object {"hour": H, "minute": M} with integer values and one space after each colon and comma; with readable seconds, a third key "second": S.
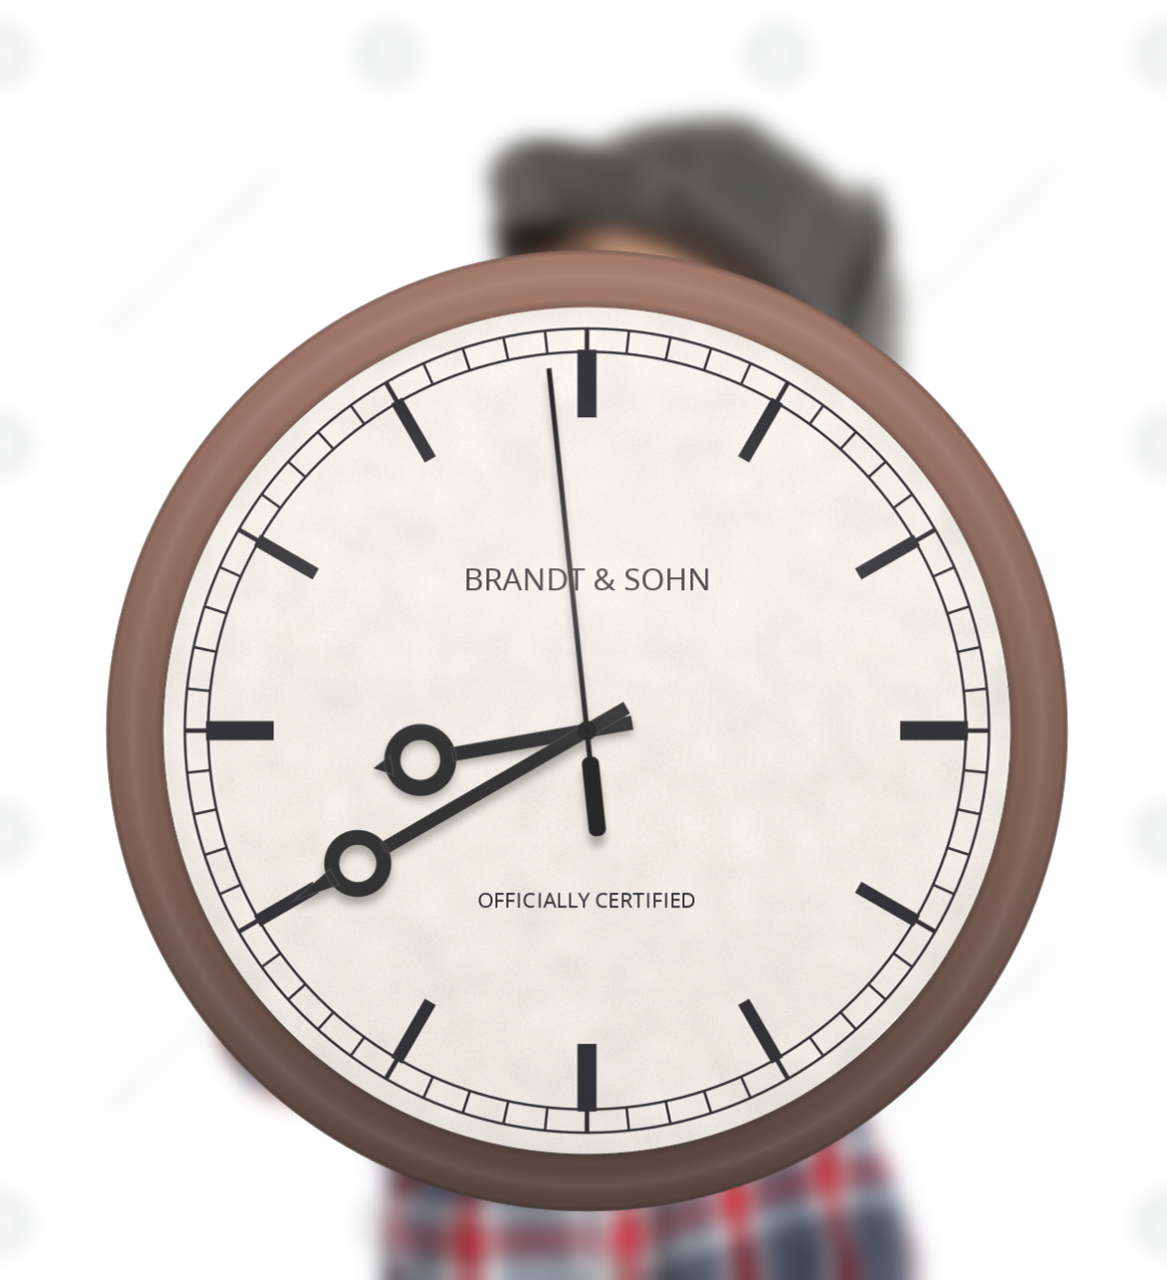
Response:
{"hour": 8, "minute": 39, "second": 59}
